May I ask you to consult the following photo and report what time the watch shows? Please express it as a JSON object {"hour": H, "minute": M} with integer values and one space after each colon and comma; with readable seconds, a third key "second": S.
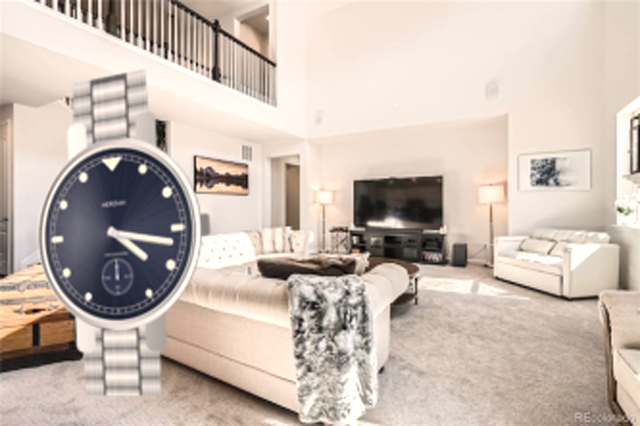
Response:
{"hour": 4, "minute": 17}
